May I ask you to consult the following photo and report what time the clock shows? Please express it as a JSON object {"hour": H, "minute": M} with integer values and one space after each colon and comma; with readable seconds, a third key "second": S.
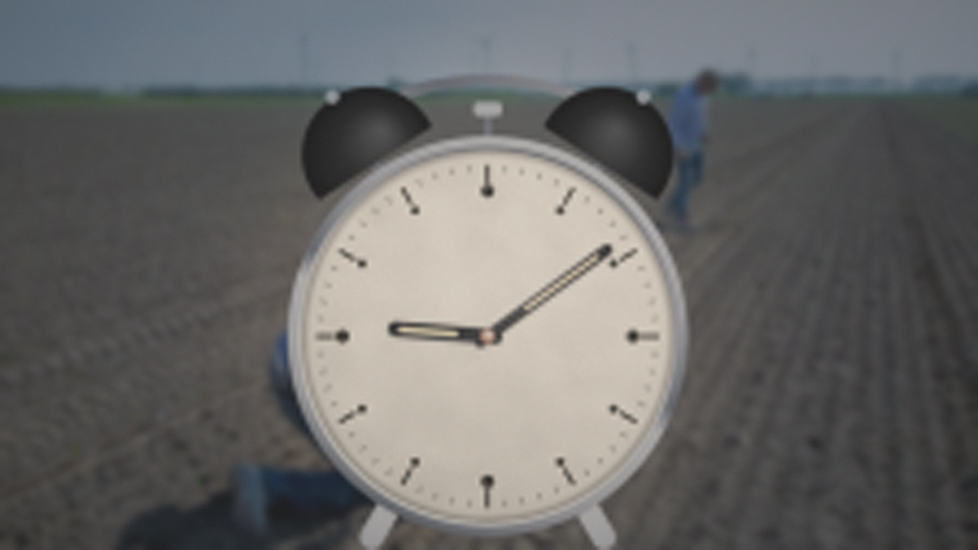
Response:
{"hour": 9, "minute": 9}
